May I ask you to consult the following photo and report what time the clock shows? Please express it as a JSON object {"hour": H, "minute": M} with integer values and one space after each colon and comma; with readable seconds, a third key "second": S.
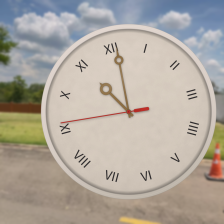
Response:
{"hour": 11, "minute": 0, "second": 46}
